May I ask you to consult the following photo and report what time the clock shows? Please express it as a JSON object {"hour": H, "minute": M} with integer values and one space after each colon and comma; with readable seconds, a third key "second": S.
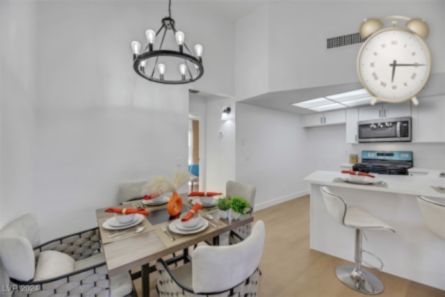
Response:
{"hour": 6, "minute": 15}
